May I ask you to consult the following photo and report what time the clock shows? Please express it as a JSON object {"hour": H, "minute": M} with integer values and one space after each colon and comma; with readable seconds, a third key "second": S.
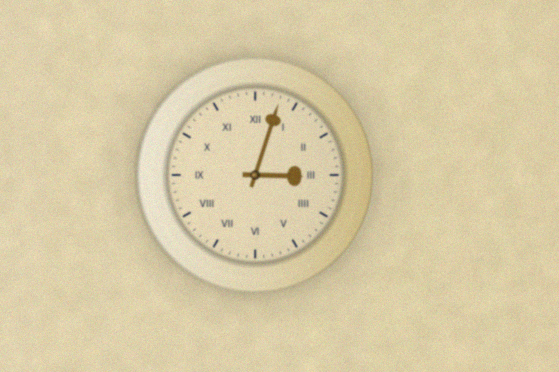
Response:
{"hour": 3, "minute": 3}
